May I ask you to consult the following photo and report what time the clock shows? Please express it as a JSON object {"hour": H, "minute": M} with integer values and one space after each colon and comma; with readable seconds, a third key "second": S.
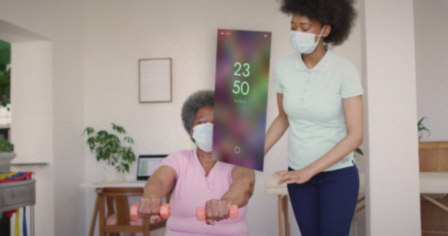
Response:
{"hour": 23, "minute": 50}
